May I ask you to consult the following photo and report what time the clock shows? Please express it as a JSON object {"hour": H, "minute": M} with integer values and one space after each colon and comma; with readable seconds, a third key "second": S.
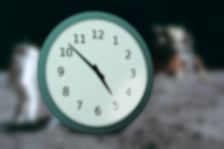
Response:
{"hour": 4, "minute": 52}
